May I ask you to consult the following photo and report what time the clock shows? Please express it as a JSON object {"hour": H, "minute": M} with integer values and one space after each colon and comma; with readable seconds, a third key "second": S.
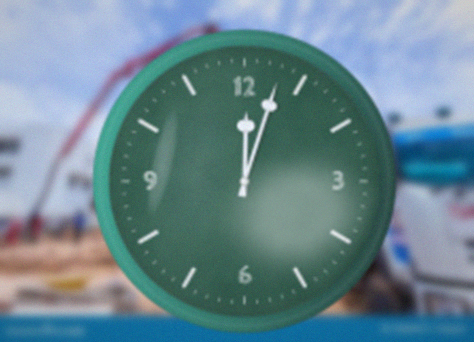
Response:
{"hour": 12, "minute": 3}
